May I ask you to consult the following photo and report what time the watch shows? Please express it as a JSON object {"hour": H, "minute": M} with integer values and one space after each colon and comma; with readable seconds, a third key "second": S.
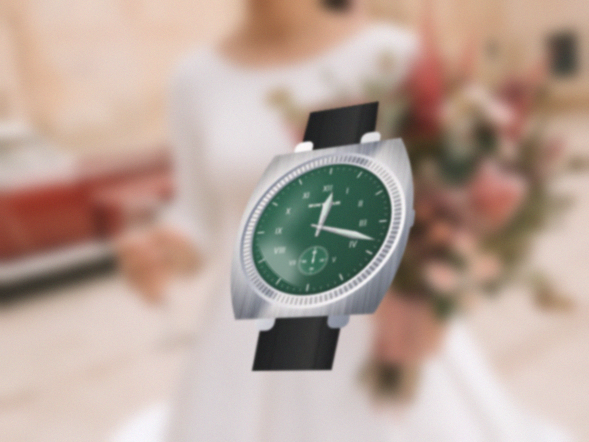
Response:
{"hour": 12, "minute": 18}
